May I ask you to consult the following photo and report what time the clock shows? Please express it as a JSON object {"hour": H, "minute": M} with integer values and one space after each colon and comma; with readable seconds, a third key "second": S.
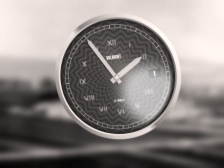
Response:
{"hour": 1, "minute": 55}
